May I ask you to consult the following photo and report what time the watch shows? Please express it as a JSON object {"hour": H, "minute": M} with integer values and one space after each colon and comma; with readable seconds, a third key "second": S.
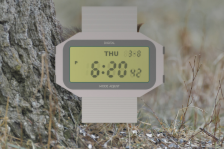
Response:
{"hour": 6, "minute": 20, "second": 42}
